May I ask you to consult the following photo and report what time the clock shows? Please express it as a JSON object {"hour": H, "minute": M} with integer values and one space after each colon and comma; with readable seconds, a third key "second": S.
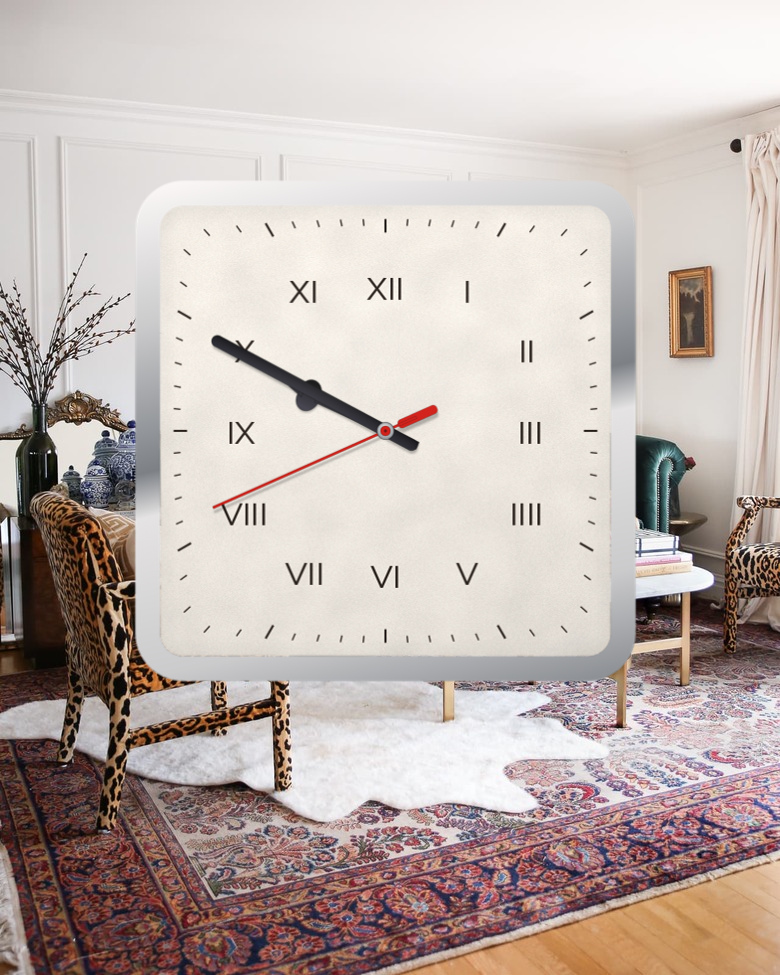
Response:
{"hour": 9, "minute": 49, "second": 41}
